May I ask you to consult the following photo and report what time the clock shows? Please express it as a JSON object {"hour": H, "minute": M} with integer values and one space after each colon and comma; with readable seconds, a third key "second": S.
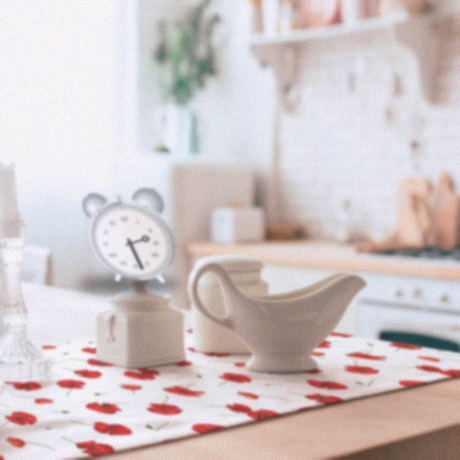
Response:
{"hour": 2, "minute": 28}
